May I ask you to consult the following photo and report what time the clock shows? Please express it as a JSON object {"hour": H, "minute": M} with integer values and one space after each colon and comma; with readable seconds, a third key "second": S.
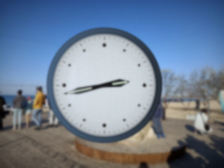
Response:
{"hour": 2, "minute": 43}
